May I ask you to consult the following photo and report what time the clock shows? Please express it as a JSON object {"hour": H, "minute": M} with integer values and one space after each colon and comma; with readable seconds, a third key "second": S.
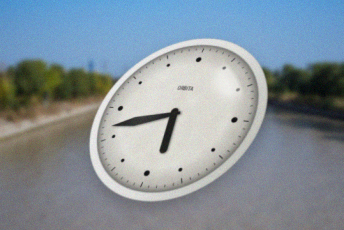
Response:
{"hour": 5, "minute": 42}
